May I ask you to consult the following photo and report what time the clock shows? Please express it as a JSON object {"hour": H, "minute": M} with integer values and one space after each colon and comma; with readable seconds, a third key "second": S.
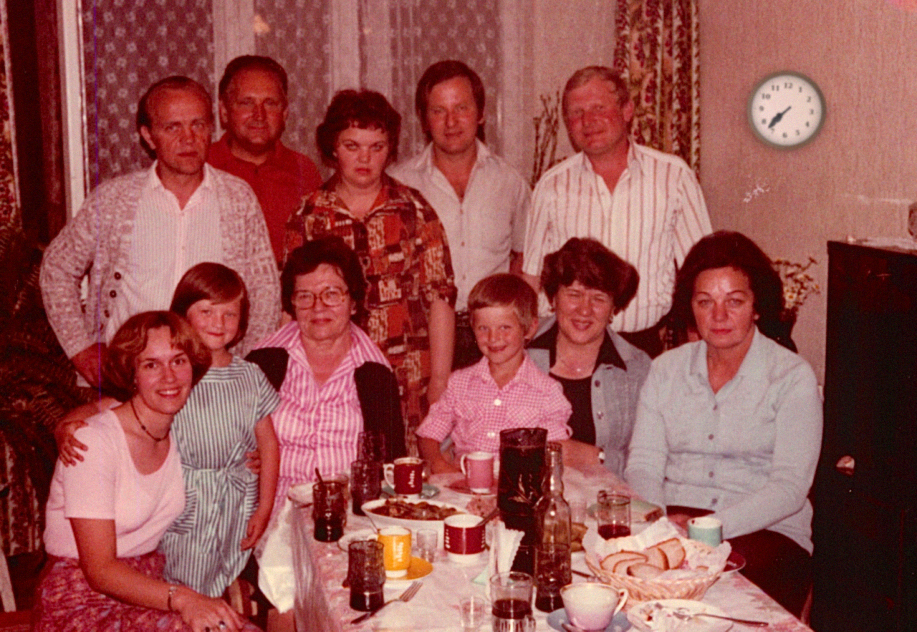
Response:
{"hour": 7, "minute": 37}
